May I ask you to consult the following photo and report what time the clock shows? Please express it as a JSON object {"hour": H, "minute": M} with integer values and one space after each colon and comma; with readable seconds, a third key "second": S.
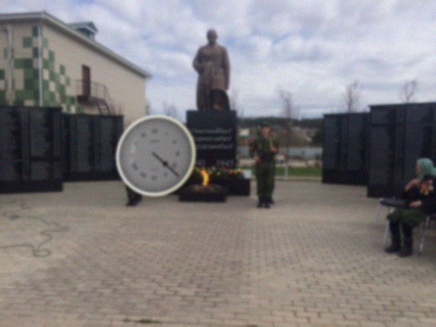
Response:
{"hour": 4, "minute": 22}
